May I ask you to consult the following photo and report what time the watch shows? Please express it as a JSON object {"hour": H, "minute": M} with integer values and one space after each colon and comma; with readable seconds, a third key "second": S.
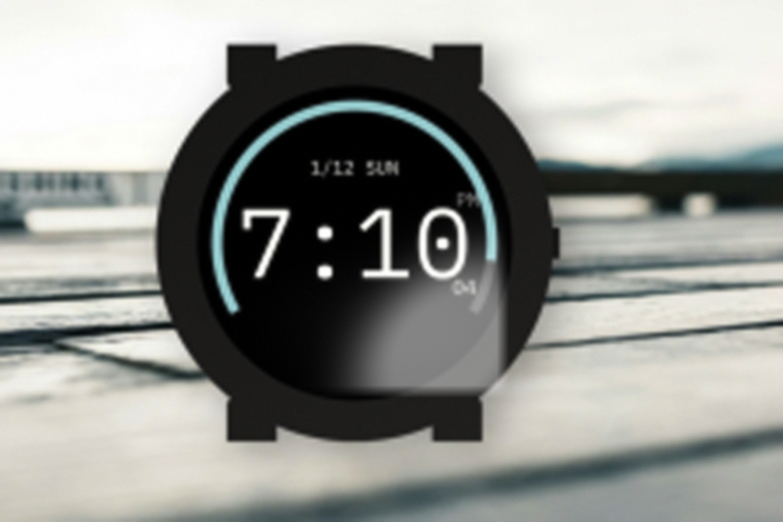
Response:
{"hour": 7, "minute": 10}
